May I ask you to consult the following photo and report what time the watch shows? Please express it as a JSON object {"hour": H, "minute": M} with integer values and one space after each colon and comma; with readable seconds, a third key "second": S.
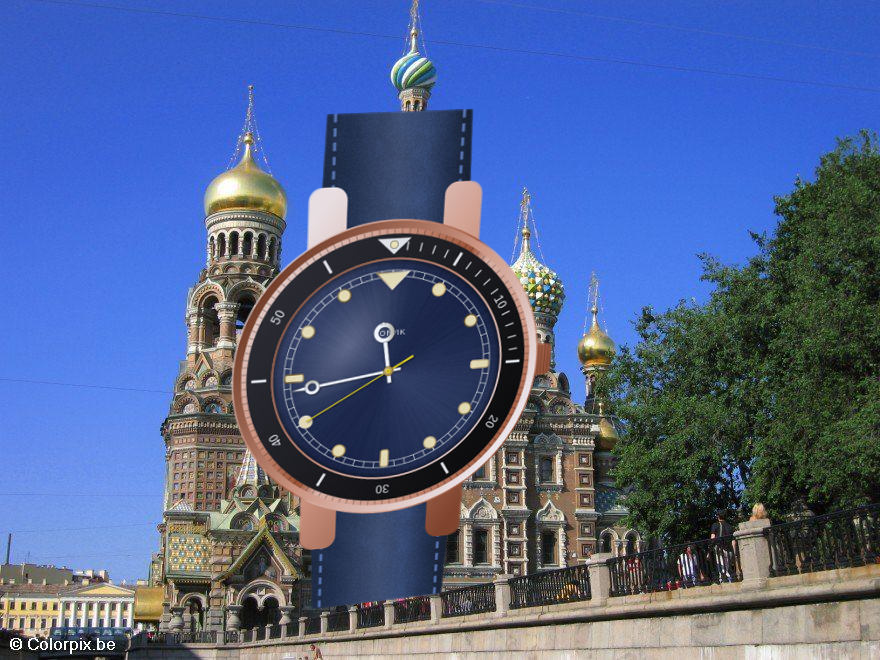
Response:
{"hour": 11, "minute": 43, "second": 40}
